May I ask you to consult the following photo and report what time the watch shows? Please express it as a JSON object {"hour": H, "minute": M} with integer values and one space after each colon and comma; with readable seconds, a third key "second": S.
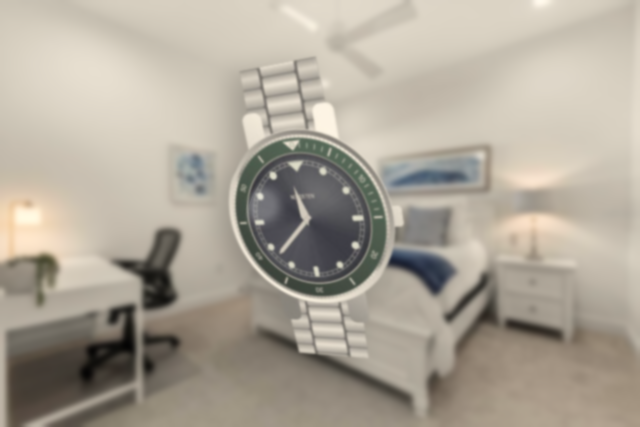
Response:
{"hour": 11, "minute": 38}
